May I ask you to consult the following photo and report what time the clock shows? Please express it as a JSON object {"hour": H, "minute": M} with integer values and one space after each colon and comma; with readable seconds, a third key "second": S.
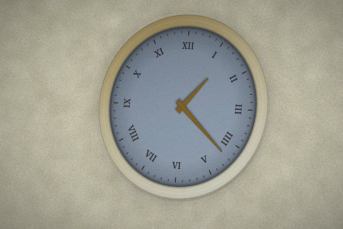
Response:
{"hour": 1, "minute": 22}
